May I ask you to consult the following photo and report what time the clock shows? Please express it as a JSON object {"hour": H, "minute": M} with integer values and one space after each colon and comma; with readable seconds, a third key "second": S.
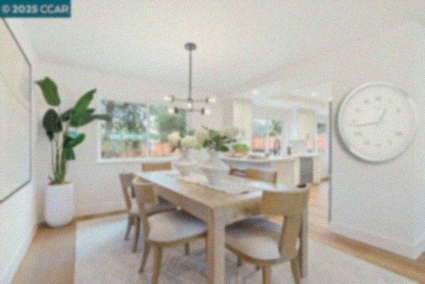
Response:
{"hour": 12, "minute": 44}
